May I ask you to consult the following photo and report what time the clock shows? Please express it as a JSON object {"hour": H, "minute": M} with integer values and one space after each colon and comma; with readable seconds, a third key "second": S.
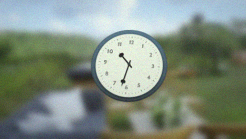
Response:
{"hour": 10, "minute": 32}
